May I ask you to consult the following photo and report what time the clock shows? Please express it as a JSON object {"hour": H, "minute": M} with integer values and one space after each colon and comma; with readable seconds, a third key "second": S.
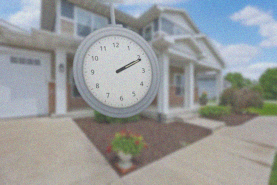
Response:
{"hour": 2, "minute": 11}
